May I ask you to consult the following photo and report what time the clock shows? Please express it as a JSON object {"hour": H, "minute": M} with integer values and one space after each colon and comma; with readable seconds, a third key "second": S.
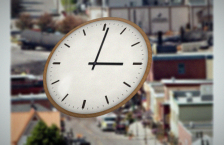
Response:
{"hour": 3, "minute": 1}
